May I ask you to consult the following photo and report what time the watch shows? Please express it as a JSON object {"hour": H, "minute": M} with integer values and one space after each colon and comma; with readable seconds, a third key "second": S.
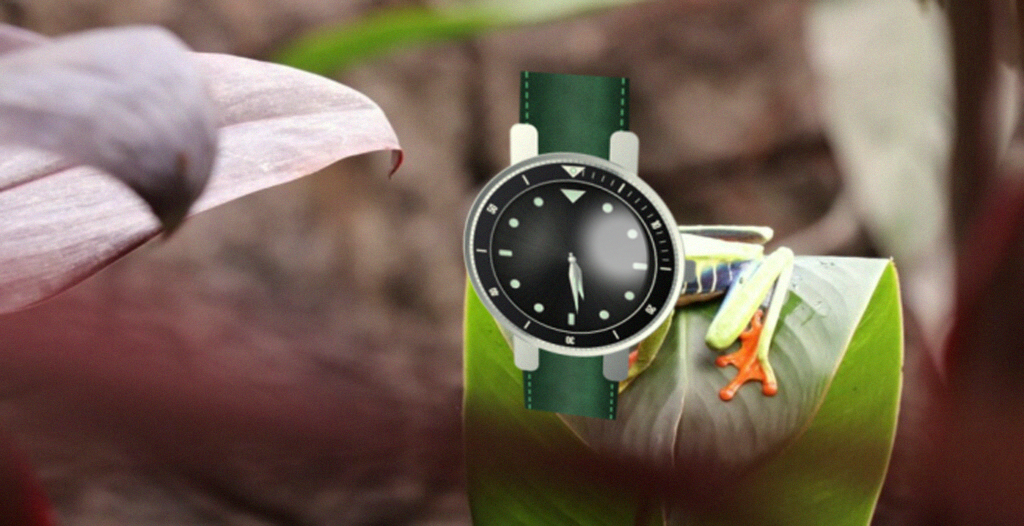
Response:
{"hour": 5, "minute": 29}
